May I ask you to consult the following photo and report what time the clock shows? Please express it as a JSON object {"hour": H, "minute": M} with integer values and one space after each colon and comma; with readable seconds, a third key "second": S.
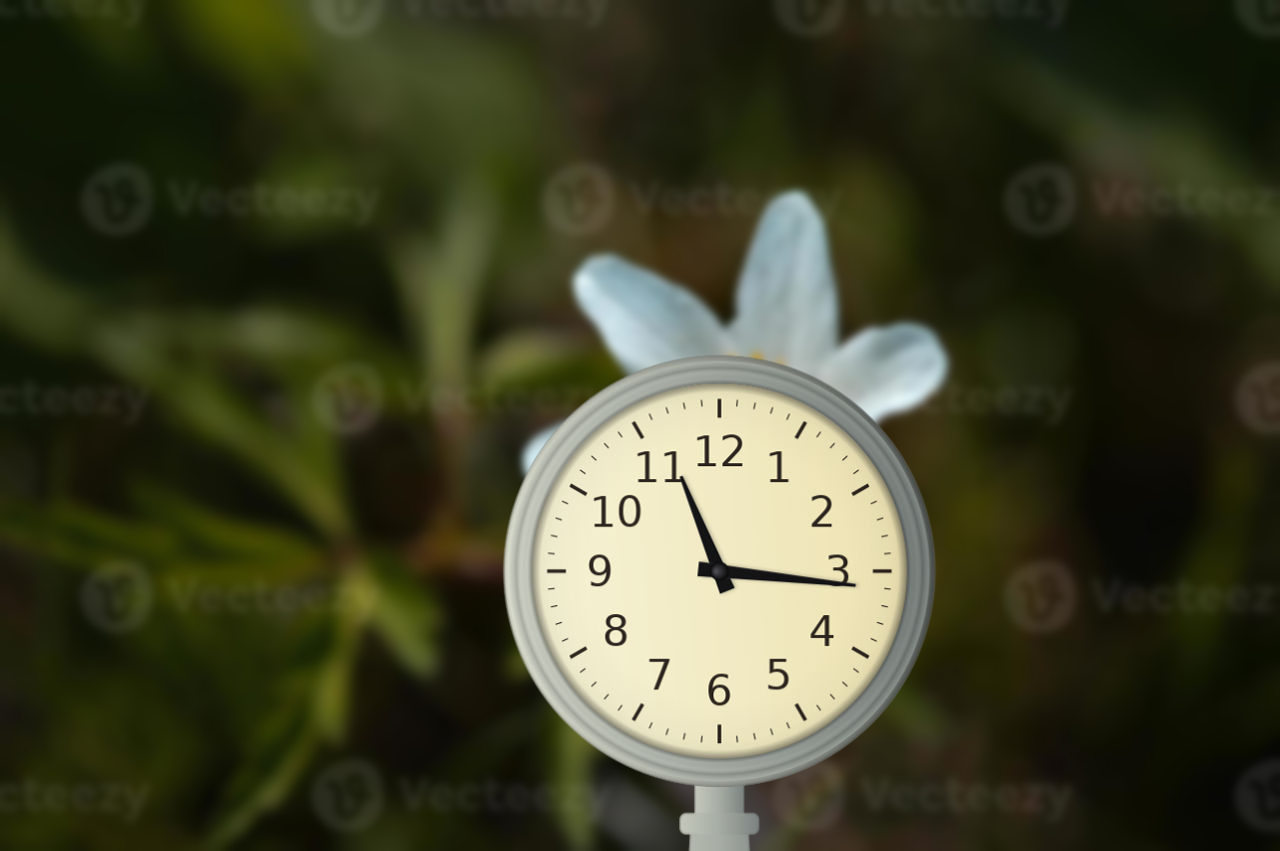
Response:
{"hour": 11, "minute": 16}
